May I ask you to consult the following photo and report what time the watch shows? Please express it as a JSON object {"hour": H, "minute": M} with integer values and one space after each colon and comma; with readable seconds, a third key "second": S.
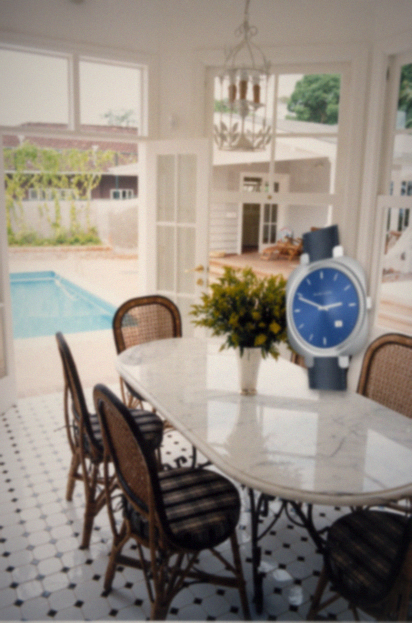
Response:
{"hour": 2, "minute": 49}
